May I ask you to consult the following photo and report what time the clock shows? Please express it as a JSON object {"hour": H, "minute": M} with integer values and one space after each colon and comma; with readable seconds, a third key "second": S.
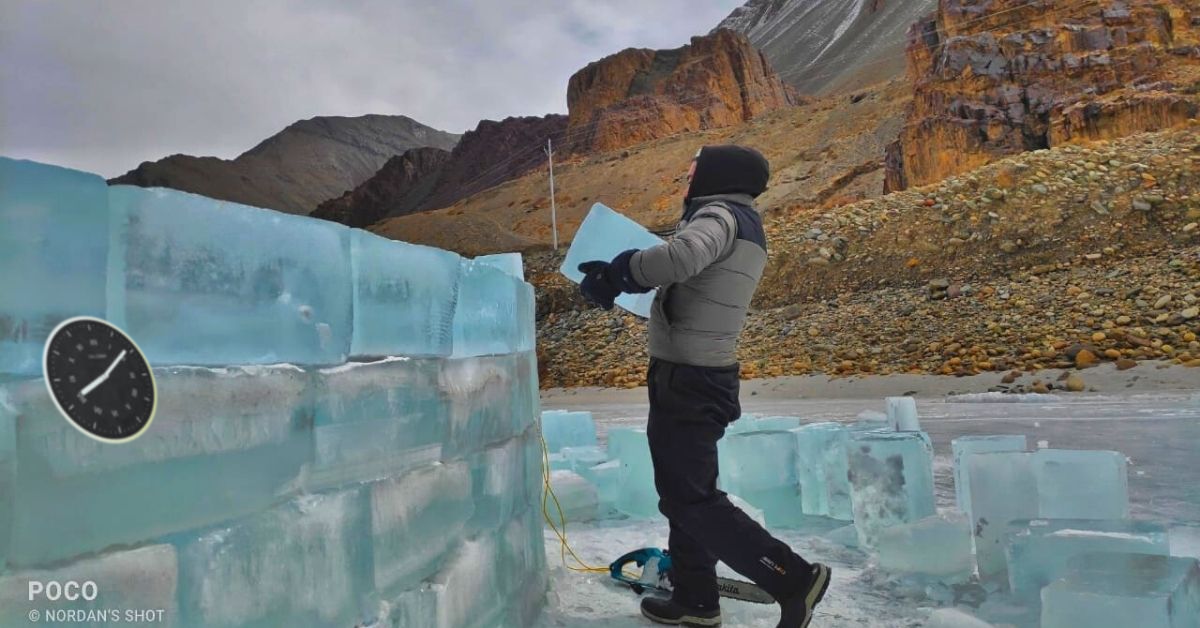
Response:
{"hour": 8, "minute": 9}
